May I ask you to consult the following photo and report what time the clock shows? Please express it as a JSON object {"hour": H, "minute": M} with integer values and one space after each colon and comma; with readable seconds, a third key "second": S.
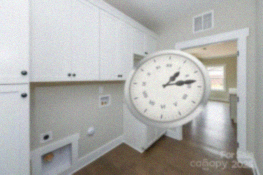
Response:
{"hour": 1, "minute": 13}
